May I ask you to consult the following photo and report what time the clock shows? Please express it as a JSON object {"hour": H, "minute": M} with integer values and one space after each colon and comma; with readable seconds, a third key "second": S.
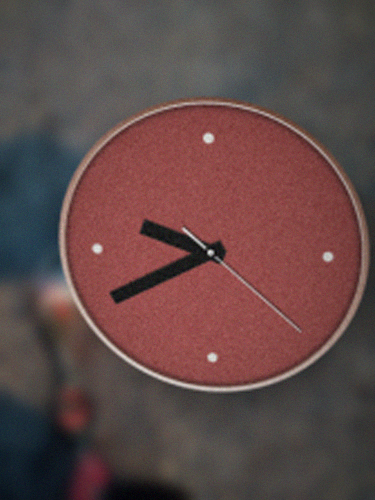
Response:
{"hour": 9, "minute": 40, "second": 22}
